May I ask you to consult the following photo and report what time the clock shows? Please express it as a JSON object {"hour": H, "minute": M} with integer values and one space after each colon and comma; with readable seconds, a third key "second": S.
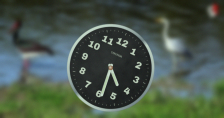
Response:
{"hour": 4, "minute": 29}
